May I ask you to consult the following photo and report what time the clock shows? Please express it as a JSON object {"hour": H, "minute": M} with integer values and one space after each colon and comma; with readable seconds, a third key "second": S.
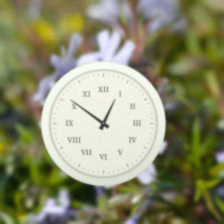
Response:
{"hour": 12, "minute": 51}
